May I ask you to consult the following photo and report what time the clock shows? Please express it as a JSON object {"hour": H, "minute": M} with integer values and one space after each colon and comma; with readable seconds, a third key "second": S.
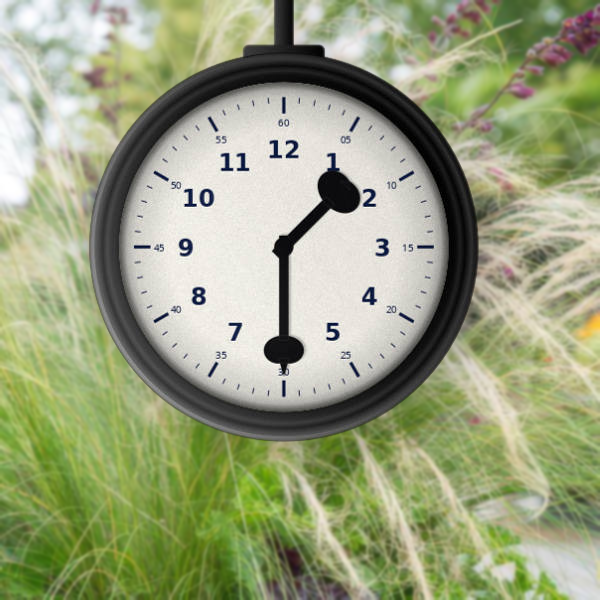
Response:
{"hour": 1, "minute": 30}
